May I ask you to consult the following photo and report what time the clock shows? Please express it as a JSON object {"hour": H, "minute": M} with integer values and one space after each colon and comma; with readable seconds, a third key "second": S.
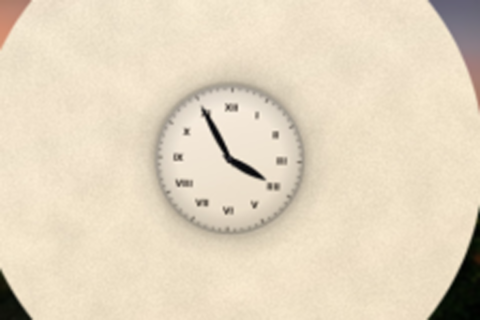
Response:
{"hour": 3, "minute": 55}
